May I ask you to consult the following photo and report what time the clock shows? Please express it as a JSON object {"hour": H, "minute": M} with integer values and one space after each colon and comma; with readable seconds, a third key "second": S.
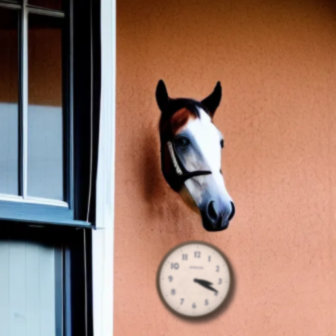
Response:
{"hour": 3, "minute": 19}
